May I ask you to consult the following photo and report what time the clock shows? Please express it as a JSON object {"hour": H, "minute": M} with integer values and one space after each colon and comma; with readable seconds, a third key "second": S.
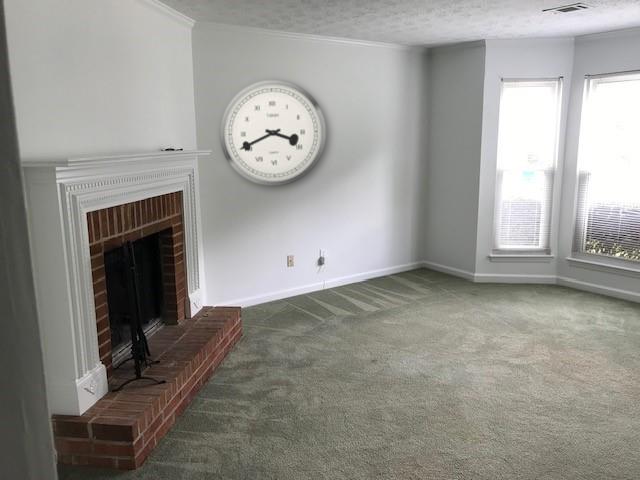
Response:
{"hour": 3, "minute": 41}
